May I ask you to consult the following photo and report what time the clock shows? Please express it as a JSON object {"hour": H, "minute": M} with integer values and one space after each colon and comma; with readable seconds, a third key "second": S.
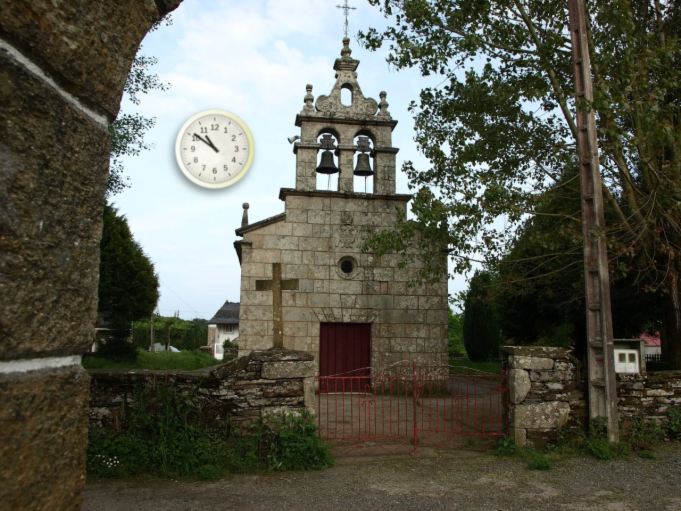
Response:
{"hour": 10, "minute": 51}
